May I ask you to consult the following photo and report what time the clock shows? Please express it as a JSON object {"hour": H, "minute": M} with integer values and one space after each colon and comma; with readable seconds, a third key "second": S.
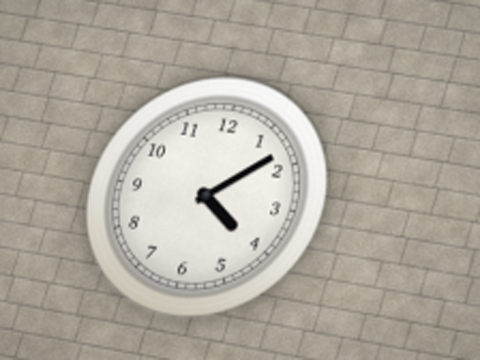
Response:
{"hour": 4, "minute": 8}
